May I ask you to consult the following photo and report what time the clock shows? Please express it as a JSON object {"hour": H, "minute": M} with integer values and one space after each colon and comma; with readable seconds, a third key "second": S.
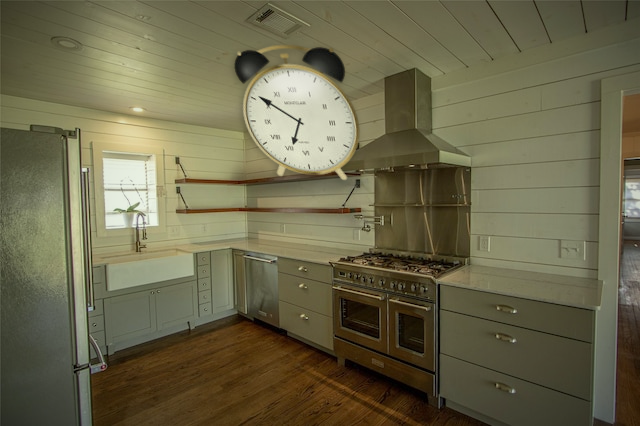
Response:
{"hour": 6, "minute": 51}
